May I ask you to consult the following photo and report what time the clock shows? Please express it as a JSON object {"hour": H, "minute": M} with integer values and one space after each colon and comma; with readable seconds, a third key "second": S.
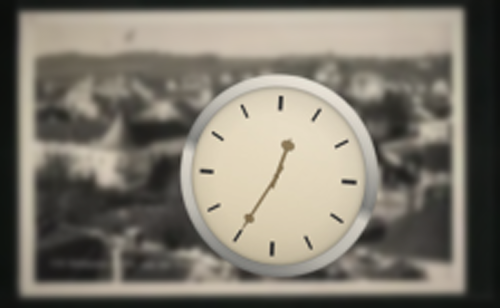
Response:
{"hour": 12, "minute": 35}
